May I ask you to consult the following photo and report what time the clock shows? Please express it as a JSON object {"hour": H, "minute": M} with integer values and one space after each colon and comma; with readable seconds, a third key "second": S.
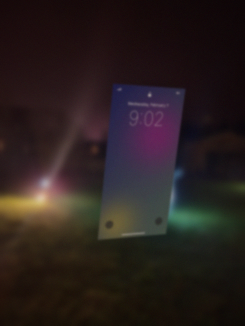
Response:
{"hour": 9, "minute": 2}
